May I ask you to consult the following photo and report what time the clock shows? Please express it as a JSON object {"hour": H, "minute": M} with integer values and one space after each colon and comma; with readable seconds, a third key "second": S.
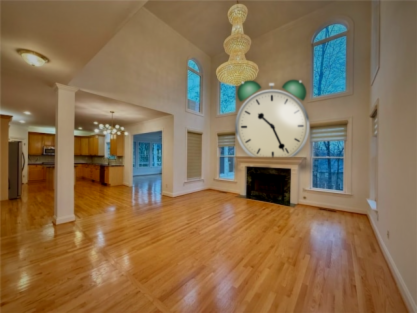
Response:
{"hour": 10, "minute": 26}
